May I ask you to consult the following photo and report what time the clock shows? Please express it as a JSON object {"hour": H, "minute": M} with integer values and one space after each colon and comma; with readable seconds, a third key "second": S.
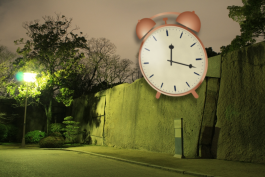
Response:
{"hour": 12, "minute": 18}
